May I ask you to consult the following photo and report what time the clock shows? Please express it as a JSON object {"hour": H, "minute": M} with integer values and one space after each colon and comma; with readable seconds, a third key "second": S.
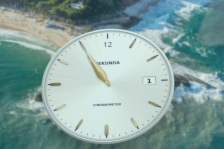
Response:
{"hour": 10, "minute": 55}
